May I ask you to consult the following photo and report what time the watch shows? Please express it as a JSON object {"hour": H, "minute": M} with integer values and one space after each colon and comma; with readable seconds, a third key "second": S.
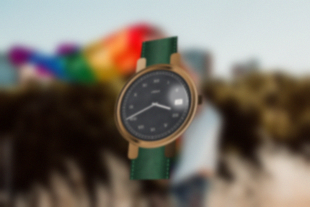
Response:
{"hour": 3, "minute": 41}
